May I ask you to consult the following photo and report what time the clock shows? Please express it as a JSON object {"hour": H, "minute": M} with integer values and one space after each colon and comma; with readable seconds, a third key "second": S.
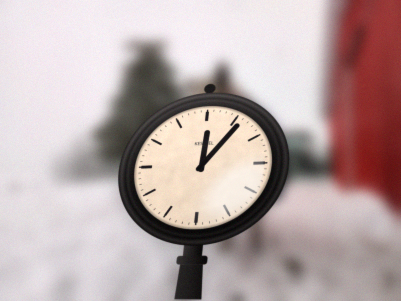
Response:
{"hour": 12, "minute": 6}
